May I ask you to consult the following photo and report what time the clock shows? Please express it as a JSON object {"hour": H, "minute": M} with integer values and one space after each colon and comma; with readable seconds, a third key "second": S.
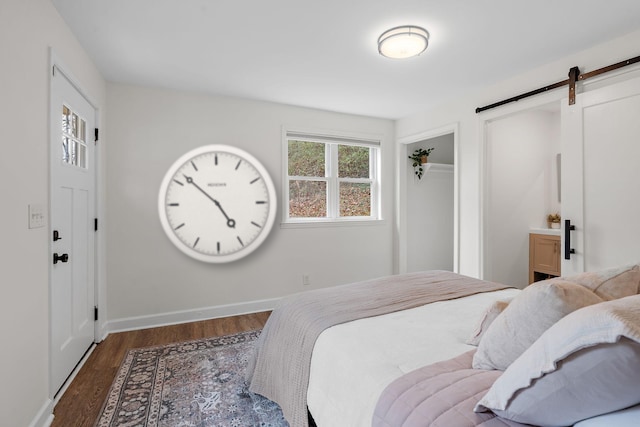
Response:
{"hour": 4, "minute": 52}
